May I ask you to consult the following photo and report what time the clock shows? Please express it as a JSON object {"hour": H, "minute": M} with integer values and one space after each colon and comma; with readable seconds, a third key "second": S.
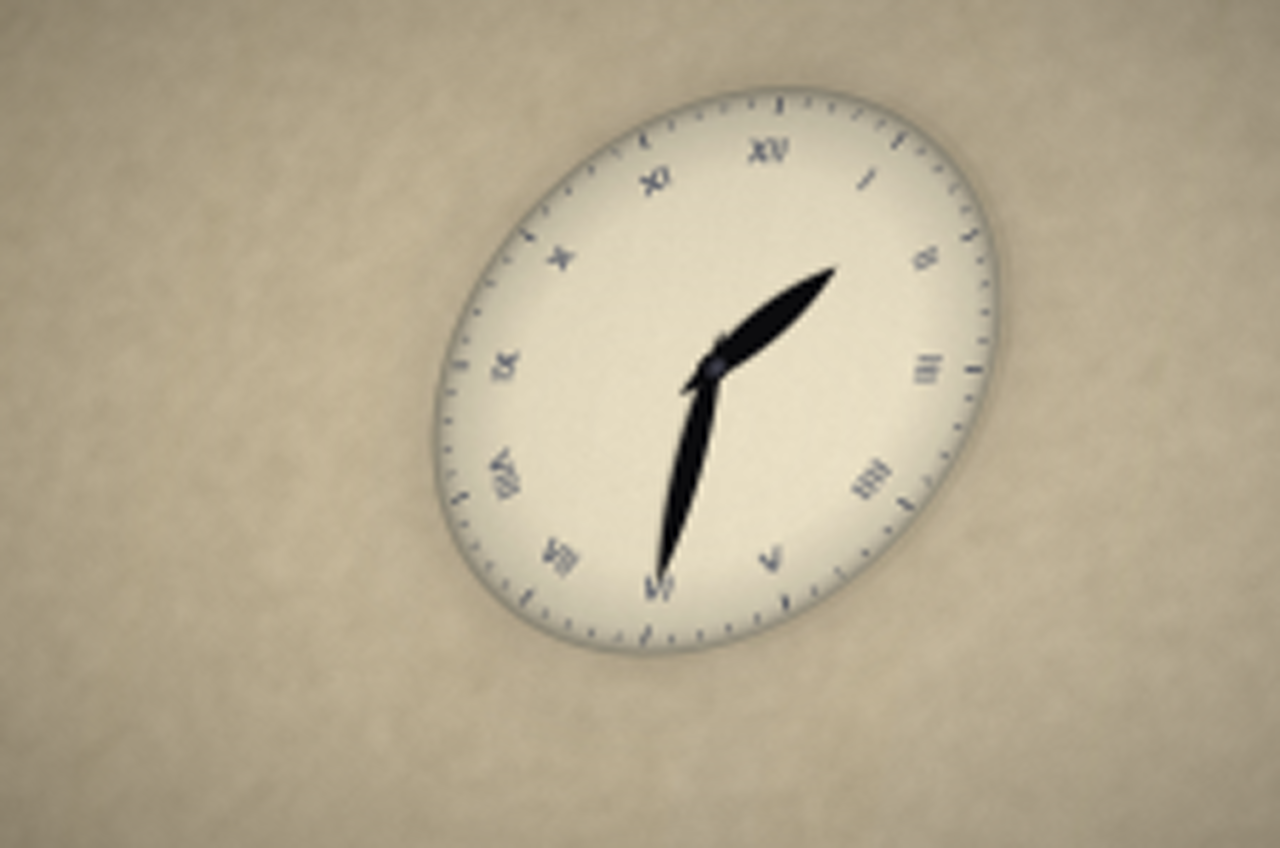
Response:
{"hour": 1, "minute": 30}
